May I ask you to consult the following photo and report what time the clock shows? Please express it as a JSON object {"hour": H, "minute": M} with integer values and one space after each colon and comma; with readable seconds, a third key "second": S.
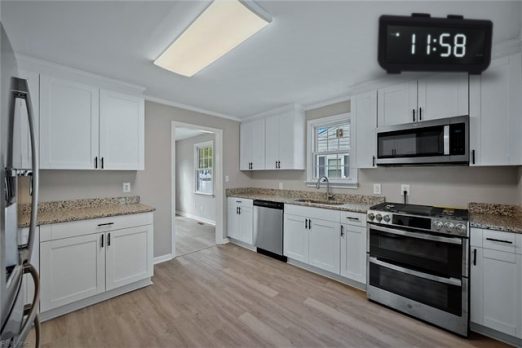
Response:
{"hour": 11, "minute": 58}
